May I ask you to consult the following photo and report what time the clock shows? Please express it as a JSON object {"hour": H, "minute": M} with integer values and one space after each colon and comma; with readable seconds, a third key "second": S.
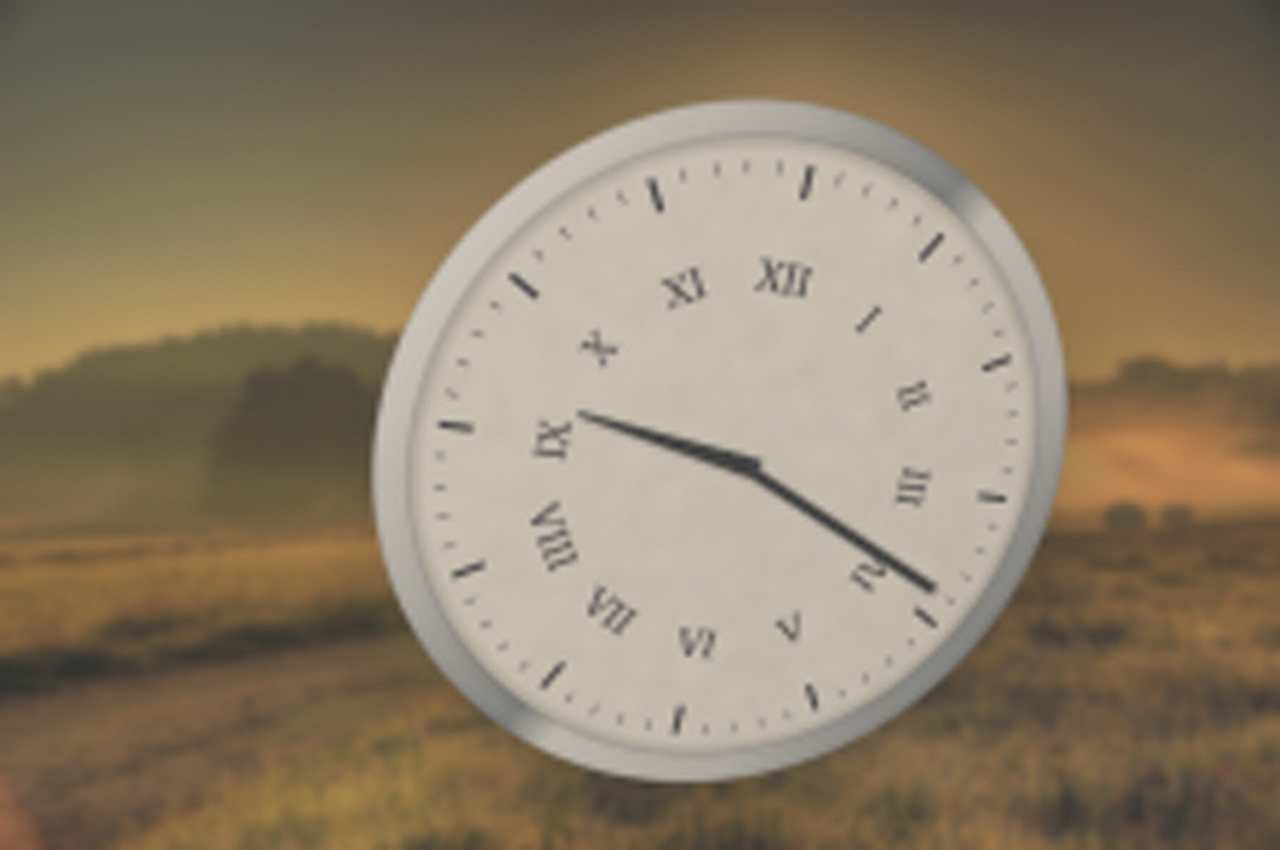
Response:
{"hour": 9, "minute": 19}
